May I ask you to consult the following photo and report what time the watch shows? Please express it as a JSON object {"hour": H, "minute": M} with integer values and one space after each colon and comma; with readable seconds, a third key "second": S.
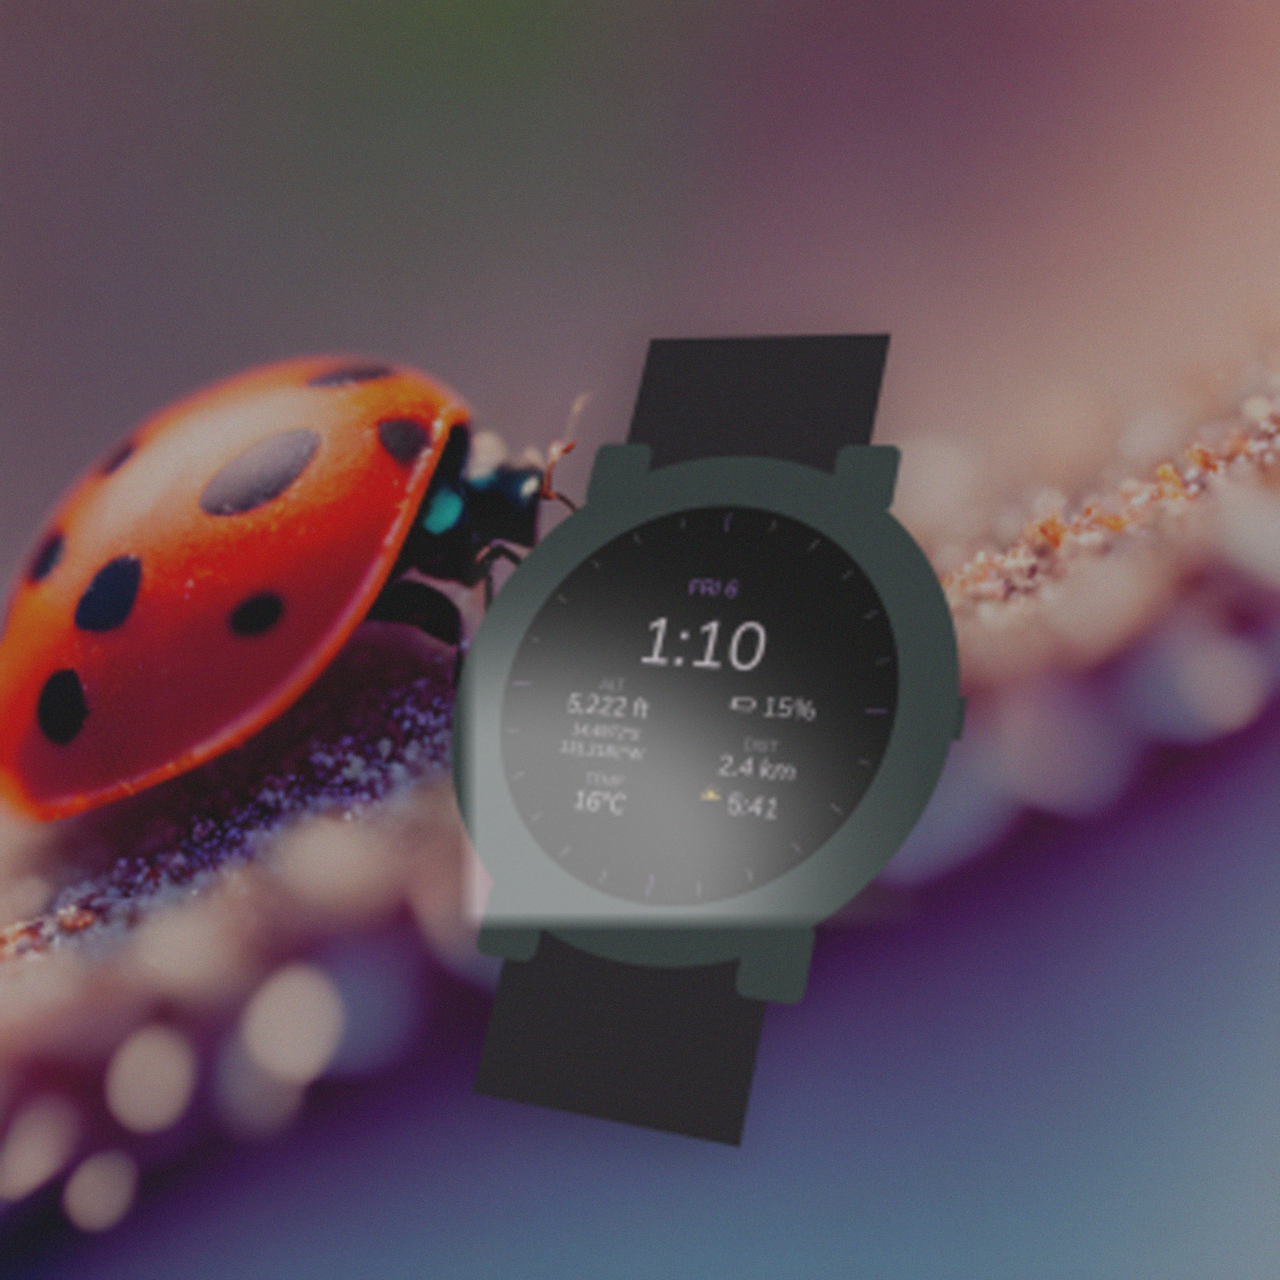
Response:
{"hour": 1, "minute": 10}
